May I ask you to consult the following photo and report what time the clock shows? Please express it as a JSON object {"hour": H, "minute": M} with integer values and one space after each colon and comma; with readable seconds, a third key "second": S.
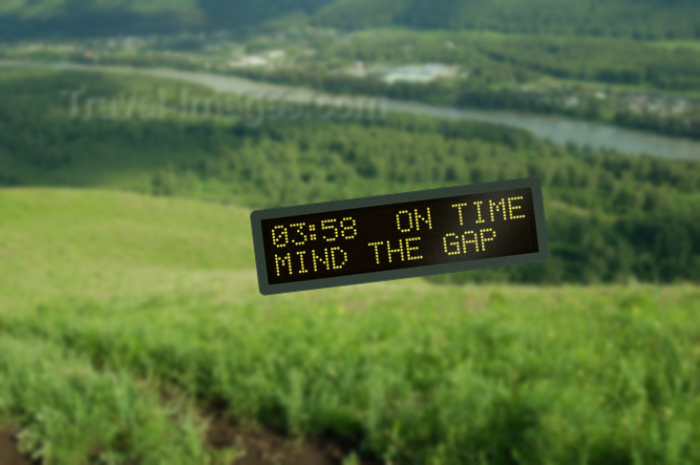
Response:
{"hour": 3, "minute": 58}
